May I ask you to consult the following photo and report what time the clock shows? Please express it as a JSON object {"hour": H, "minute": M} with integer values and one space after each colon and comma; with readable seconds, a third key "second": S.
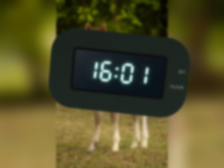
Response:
{"hour": 16, "minute": 1}
